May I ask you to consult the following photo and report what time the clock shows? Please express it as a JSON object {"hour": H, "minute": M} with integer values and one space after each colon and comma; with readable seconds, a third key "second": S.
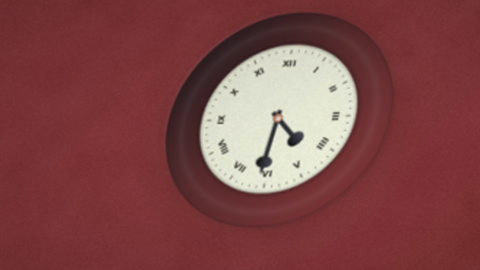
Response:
{"hour": 4, "minute": 31}
